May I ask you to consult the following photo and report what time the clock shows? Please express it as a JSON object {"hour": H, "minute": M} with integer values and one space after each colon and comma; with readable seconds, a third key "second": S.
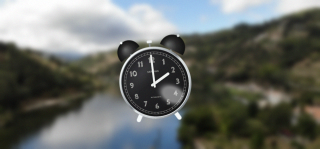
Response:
{"hour": 2, "minute": 0}
